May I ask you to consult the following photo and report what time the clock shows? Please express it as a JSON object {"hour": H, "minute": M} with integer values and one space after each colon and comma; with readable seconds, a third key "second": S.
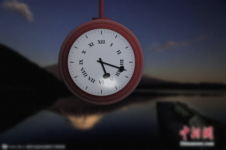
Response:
{"hour": 5, "minute": 18}
